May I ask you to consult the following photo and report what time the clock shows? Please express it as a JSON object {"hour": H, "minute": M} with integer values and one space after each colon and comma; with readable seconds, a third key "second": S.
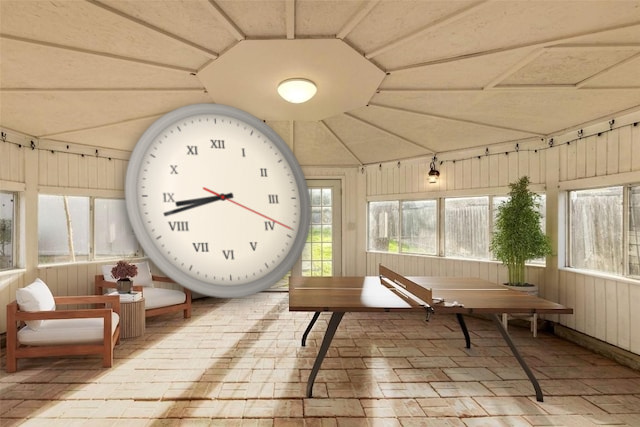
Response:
{"hour": 8, "minute": 42, "second": 19}
